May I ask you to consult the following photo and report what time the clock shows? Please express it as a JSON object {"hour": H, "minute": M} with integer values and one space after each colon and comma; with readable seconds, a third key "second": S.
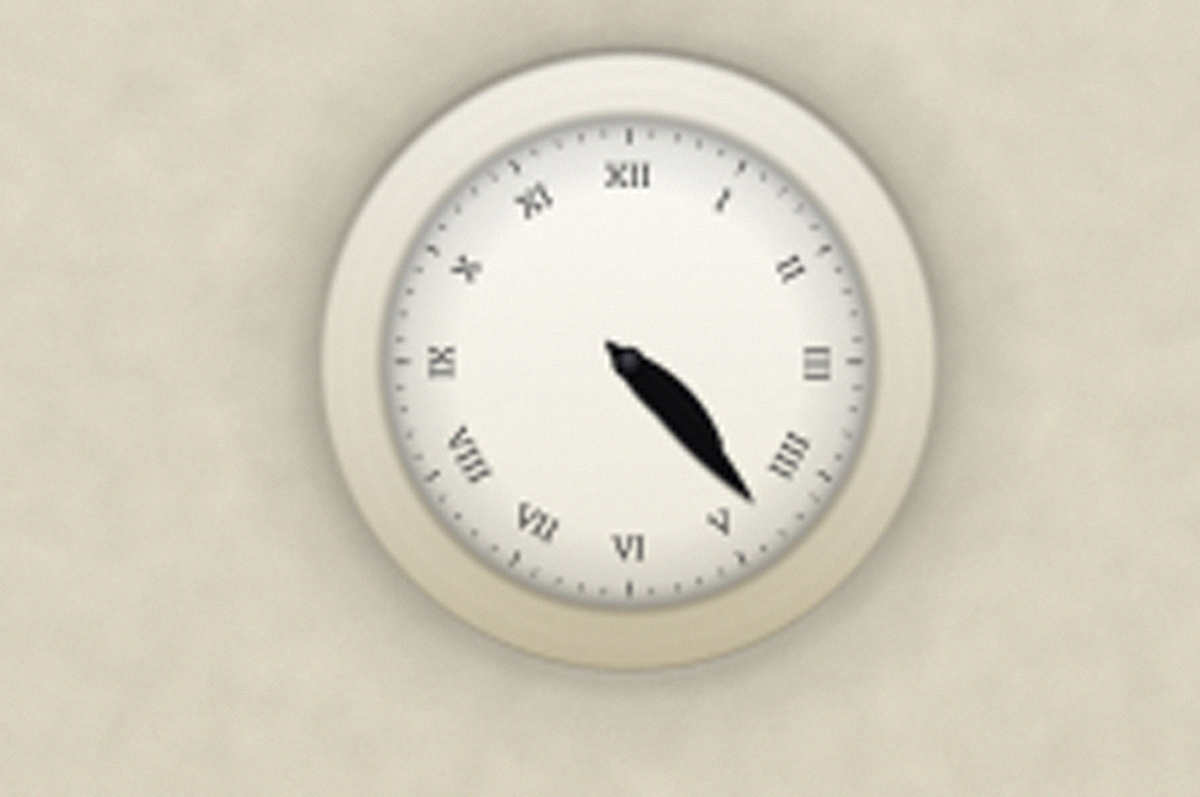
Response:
{"hour": 4, "minute": 23}
